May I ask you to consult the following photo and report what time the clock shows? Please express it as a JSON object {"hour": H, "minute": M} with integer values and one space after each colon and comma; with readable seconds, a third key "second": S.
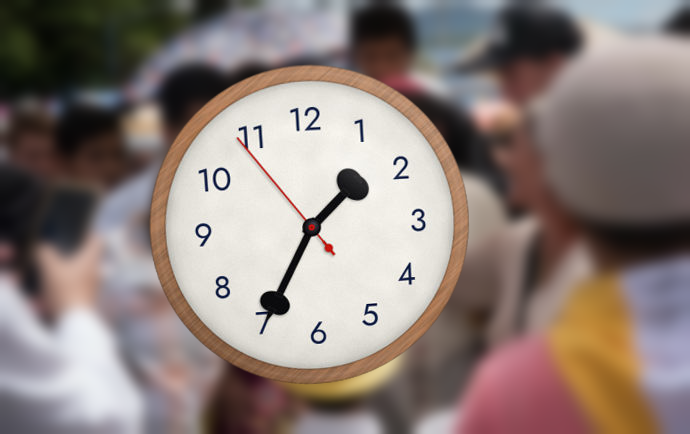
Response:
{"hour": 1, "minute": 34, "second": 54}
